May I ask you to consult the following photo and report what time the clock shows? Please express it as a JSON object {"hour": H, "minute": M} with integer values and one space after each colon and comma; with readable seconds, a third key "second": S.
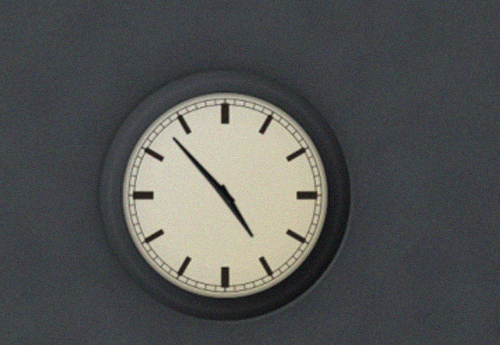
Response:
{"hour": 4, "minute": 53}
